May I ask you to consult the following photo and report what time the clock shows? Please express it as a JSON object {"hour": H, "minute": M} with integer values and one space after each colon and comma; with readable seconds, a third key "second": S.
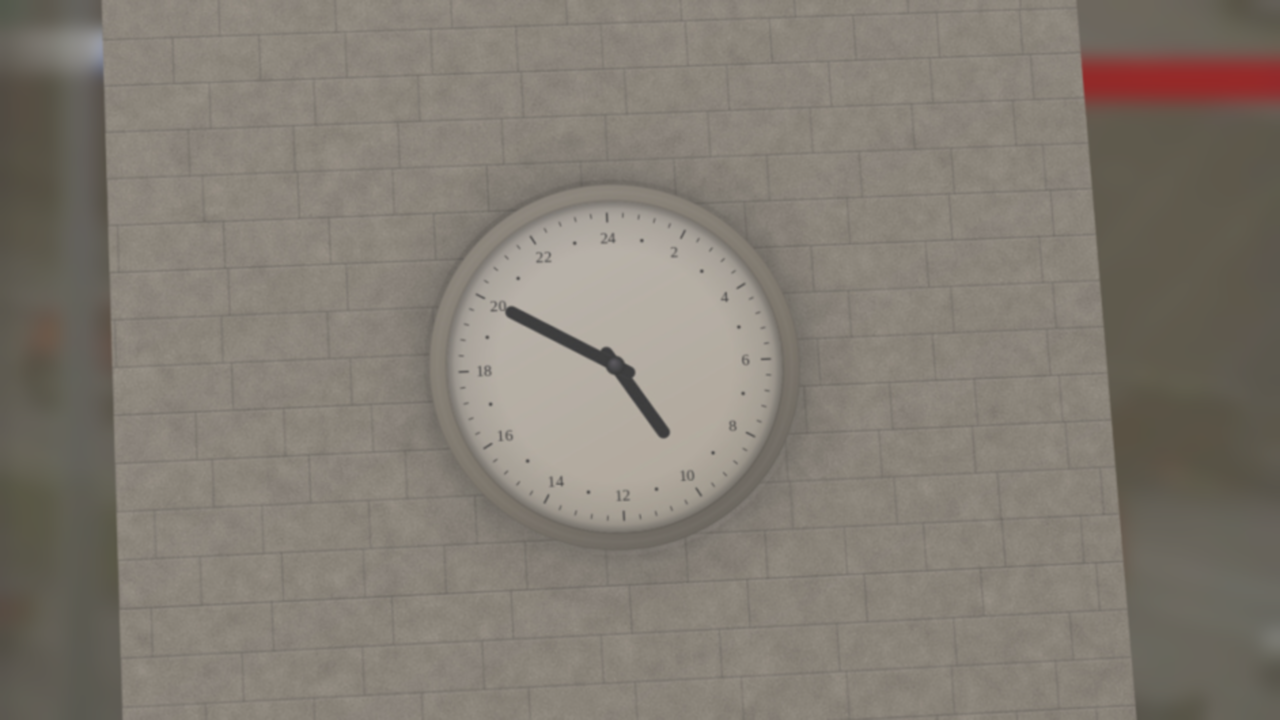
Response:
{"hour": 9, "minute": 50}
